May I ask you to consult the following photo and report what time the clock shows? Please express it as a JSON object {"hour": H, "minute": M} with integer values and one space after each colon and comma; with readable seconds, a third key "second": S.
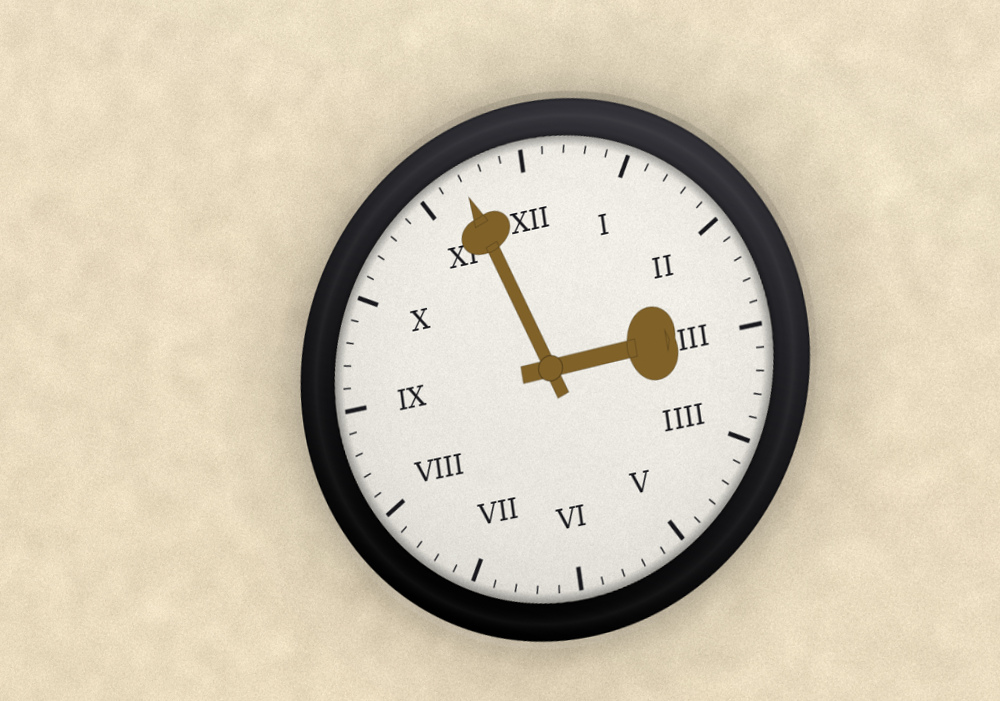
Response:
{"hour": 2, "minute": 57}
